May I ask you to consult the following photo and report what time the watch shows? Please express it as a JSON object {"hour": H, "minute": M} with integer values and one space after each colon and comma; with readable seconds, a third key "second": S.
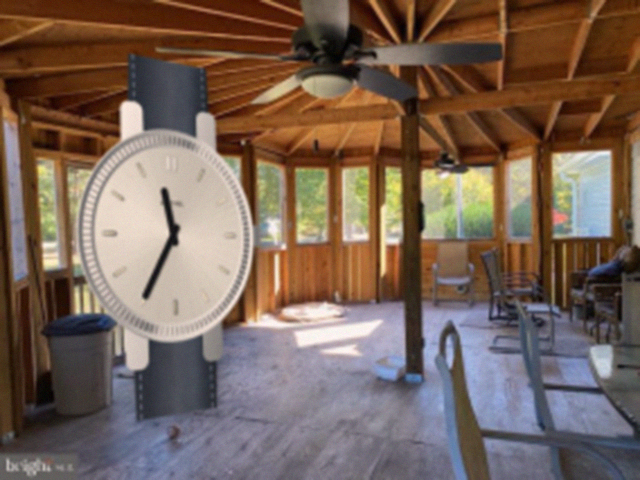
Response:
{"hour": 11, "minute": 35}
